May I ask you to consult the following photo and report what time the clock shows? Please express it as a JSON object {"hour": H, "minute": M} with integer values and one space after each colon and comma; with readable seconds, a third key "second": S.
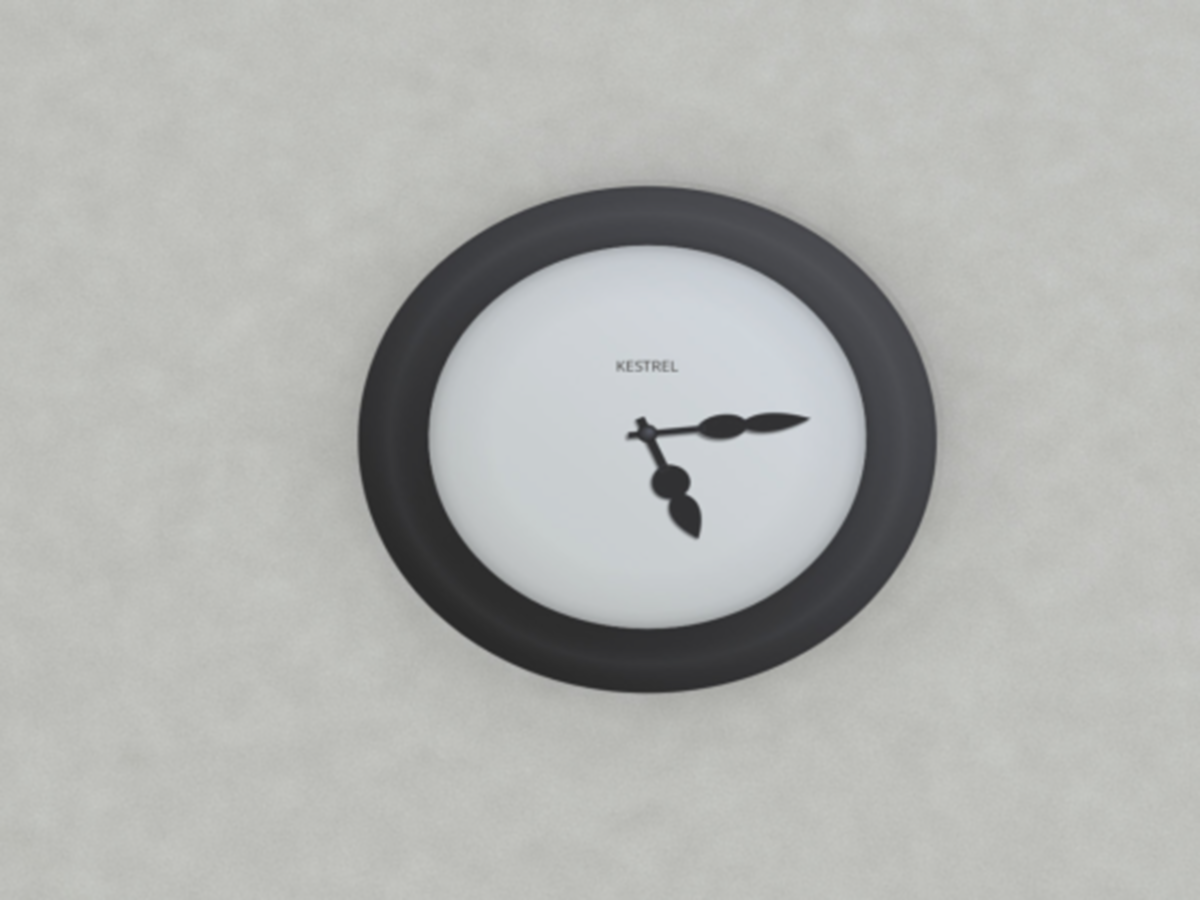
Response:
{"hour": 5, "minute": 14}
